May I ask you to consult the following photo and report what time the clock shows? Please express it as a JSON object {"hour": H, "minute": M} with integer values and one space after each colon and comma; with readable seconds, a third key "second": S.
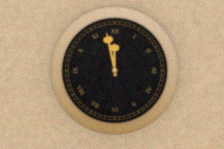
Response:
{"hour": 11, "minute": 58}
